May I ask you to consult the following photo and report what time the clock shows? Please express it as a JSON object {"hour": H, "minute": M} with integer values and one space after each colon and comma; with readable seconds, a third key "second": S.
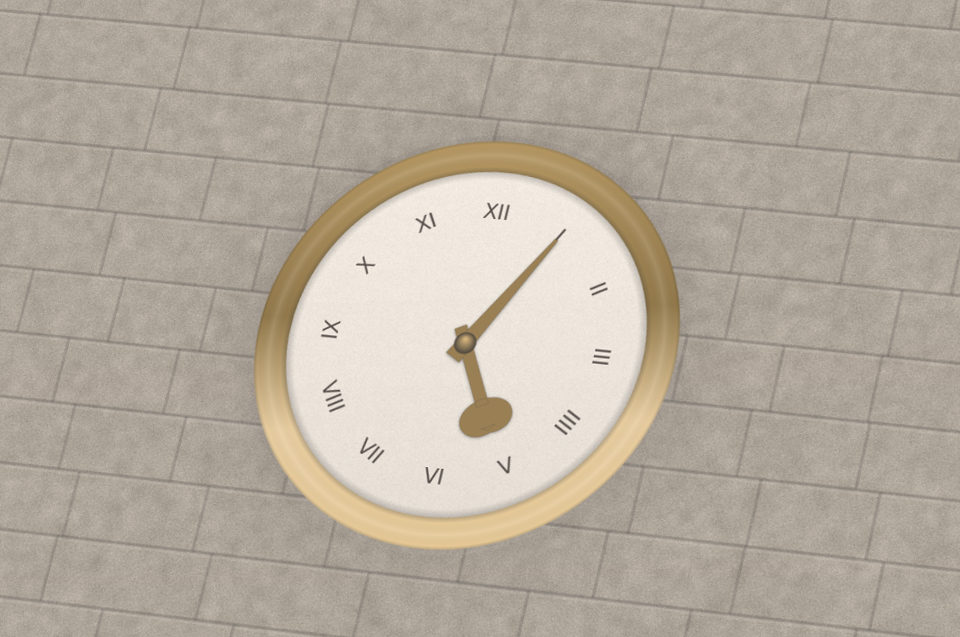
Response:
{"hour": 5, "minute": 5}
